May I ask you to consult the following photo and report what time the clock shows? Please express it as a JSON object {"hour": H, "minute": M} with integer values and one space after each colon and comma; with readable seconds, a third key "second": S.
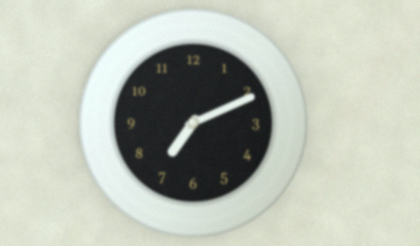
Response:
{"hour": 7, "minute": 11}
